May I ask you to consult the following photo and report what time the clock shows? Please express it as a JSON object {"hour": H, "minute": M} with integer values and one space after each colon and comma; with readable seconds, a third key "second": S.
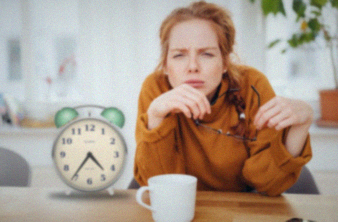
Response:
{"hour": 4, "minute": 36}
